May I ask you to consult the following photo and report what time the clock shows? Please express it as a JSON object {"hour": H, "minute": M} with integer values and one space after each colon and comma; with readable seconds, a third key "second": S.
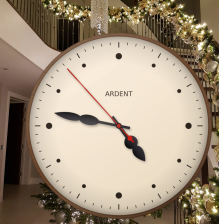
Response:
{"hour": 4, "minute": 46, "second": 53}
